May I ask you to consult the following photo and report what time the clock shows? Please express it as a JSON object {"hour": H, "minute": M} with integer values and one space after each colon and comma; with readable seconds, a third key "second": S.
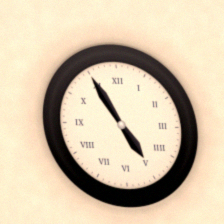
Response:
{"hour": 4, "minute": 55}
